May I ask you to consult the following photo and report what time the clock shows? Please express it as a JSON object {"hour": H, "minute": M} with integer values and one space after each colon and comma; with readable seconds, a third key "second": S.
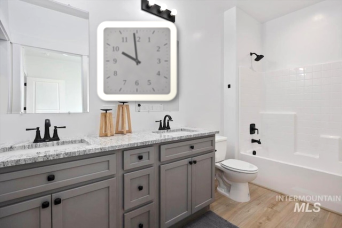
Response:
{"hour": 9, "minute": 59}
